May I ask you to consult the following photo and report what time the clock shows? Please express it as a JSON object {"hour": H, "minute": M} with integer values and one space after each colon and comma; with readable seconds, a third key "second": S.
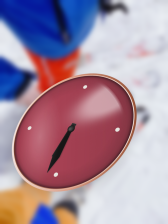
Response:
{"hour": 6, "minute": 32}
